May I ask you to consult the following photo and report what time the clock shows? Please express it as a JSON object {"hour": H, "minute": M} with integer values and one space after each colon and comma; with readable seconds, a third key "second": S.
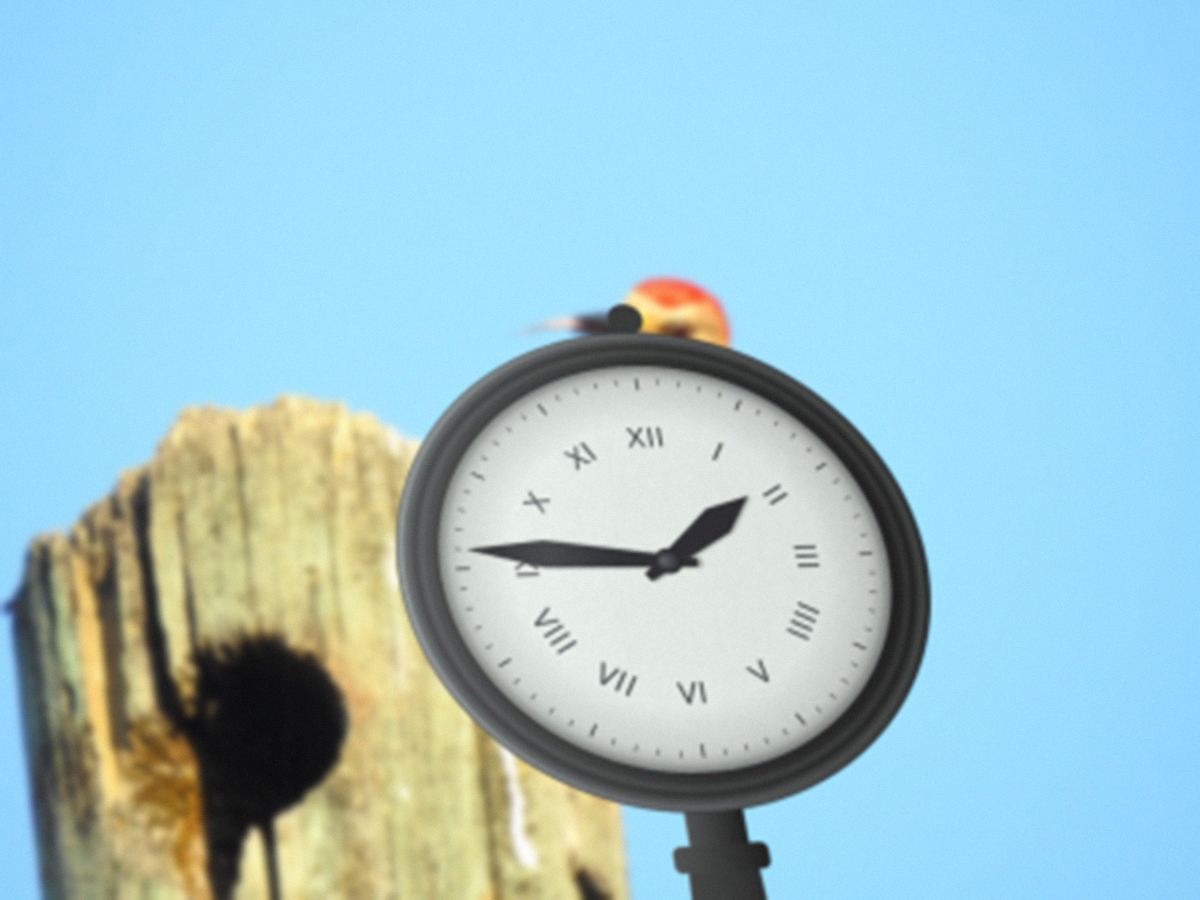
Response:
{"hour": 1, "minute": 46}
